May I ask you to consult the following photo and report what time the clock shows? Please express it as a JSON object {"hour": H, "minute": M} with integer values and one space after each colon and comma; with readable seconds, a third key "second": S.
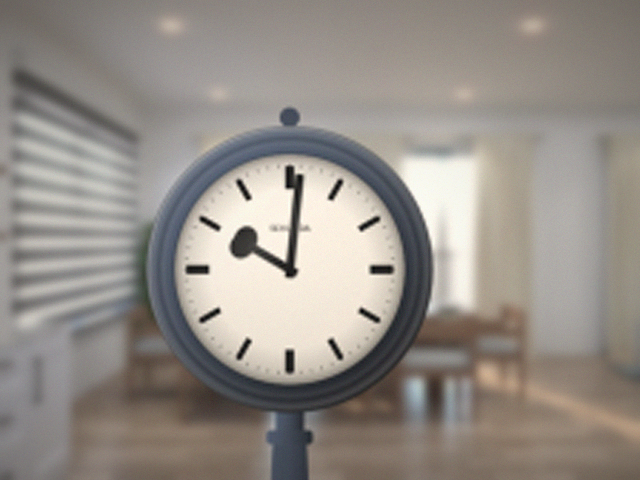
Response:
{"hour": 10, "minute": 1}
